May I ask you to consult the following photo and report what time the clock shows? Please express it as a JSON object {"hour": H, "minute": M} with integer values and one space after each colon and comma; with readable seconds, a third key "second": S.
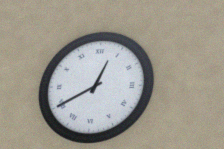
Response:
{"hour": 12, "minute": 40}
